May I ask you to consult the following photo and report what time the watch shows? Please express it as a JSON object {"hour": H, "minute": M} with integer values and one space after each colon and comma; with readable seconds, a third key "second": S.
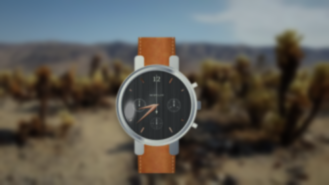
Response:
{"hour": 8, "minute": 38}
